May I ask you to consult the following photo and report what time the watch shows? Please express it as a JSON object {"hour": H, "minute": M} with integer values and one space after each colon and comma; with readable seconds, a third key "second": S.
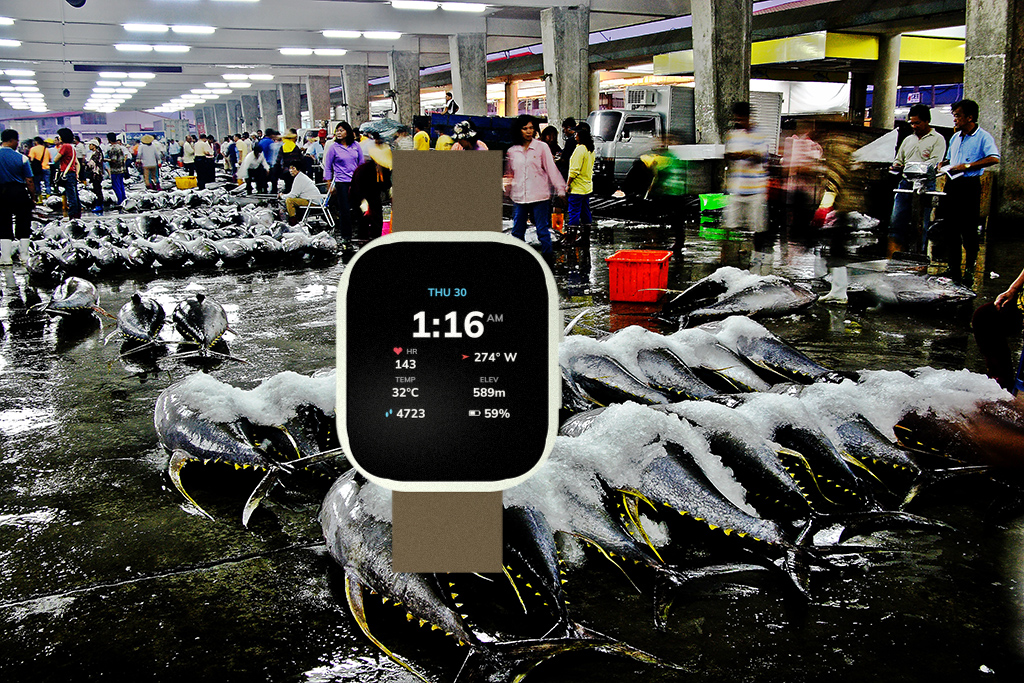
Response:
{"hour": 1, "minute": 16}
